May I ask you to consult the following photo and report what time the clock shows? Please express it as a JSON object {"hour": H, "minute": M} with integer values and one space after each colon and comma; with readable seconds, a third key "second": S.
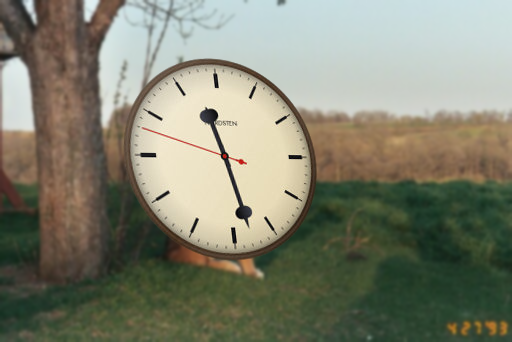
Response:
{"hour": 11, "minute": 27, "second": 48}
